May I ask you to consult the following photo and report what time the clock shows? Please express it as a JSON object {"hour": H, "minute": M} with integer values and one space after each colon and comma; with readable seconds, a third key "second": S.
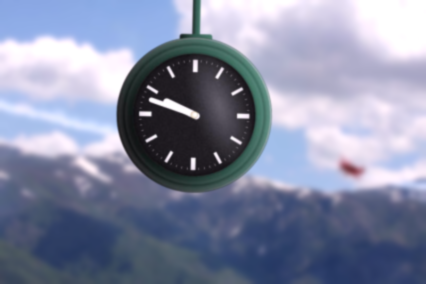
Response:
{"hour": 9, "minute": 48}
